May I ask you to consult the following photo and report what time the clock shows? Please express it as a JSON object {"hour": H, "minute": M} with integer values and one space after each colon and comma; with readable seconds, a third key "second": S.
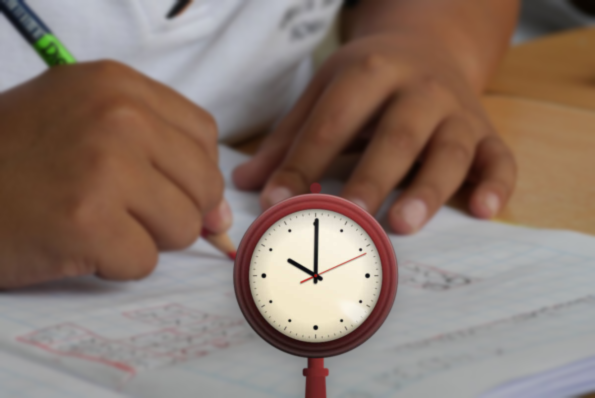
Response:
{"hour": 10, "minute": 0, "second": 11}
